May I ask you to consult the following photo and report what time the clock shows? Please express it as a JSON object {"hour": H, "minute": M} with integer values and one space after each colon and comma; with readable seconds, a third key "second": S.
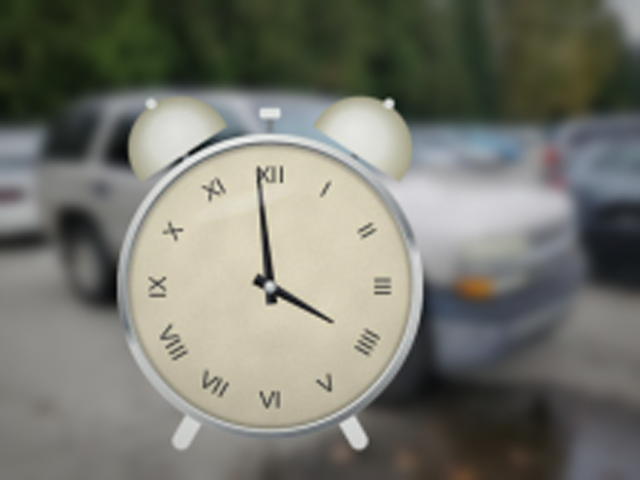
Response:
{"hour": 3, "minute": 59}
